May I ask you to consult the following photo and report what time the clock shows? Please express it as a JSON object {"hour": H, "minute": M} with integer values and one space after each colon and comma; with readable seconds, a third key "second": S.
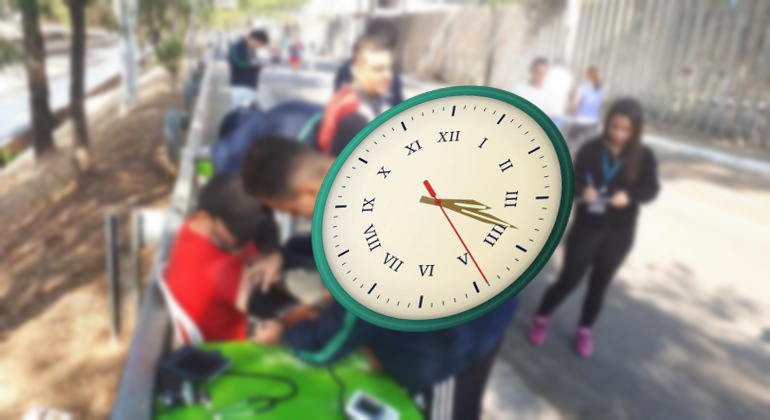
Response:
{"hour": 3, "minute": 18, "second": 24}
